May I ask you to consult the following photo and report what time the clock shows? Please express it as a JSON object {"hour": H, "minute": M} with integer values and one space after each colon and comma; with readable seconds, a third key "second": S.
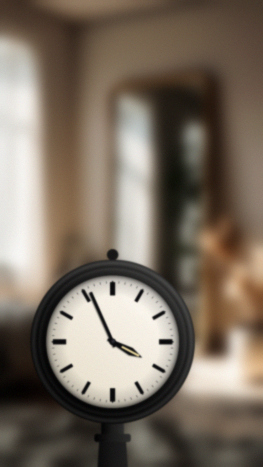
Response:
{"hour": 3, "minute": 56}
